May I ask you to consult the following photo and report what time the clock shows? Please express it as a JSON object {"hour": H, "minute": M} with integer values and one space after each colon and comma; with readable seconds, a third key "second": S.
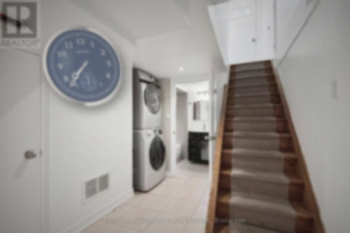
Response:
{"hour": 7, "minute": 37}
